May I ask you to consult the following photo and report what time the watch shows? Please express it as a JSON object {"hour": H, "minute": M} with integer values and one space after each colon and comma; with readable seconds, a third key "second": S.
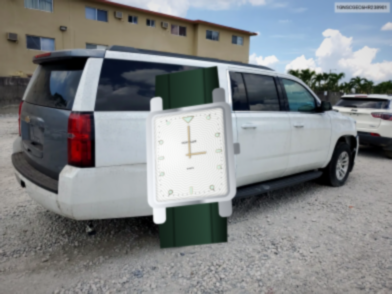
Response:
{"hour": 3, "minute": 0}
